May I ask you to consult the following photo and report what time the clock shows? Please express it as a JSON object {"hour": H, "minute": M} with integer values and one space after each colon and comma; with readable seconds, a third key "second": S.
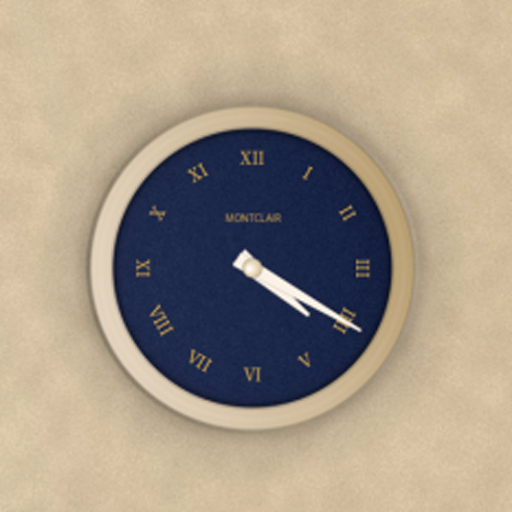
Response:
{"hour": 4, "minute": 20}
